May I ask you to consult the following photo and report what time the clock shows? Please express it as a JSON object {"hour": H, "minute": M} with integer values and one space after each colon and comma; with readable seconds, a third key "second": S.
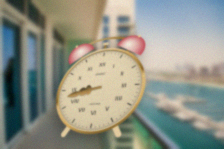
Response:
{"hour": 8, "minute": 43}
